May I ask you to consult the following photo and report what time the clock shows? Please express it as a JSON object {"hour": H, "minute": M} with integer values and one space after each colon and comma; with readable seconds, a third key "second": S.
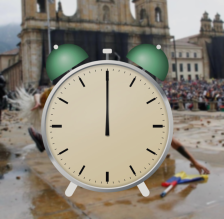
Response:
{"hour": 12, "minute": 0}
